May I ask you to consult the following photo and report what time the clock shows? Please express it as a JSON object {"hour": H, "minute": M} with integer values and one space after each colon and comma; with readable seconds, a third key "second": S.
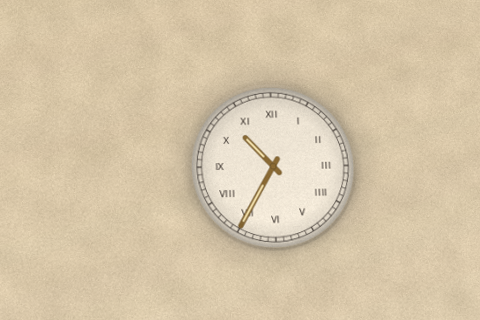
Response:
{"hour": 10, "minute": 35}
